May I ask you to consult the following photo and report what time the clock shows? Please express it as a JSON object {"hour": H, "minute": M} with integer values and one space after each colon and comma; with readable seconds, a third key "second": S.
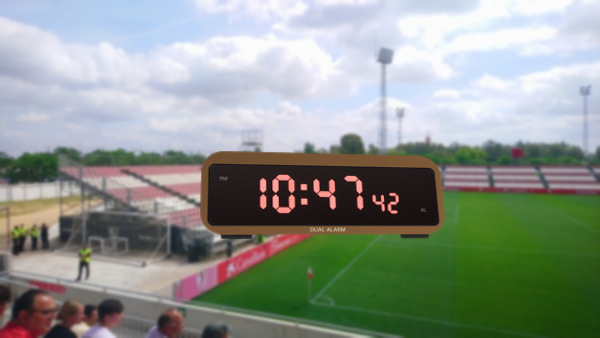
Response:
{"hour": 10, "minute": 47, "second": 42}
